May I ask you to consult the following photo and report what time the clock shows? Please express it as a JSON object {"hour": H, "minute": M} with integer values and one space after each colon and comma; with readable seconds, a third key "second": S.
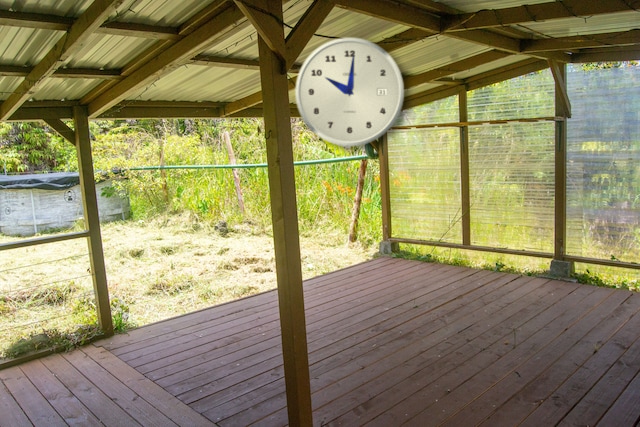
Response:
{"hour": 10, "minute": 1}
